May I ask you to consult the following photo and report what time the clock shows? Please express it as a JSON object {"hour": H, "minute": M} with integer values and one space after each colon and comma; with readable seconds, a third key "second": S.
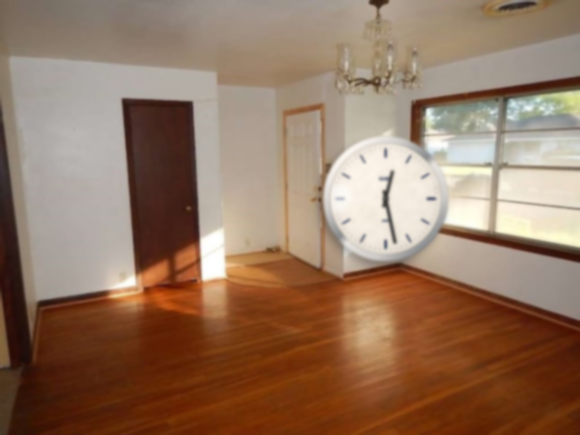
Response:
{"hour": 12, "minute": 28}
